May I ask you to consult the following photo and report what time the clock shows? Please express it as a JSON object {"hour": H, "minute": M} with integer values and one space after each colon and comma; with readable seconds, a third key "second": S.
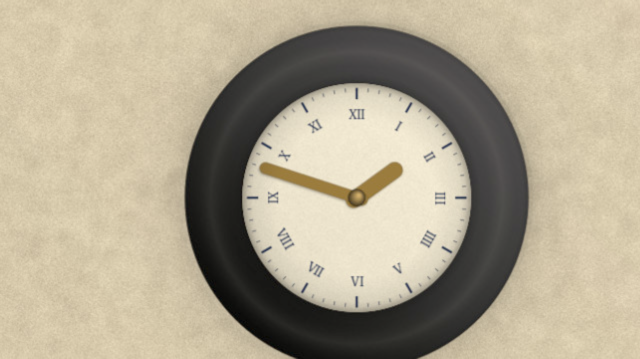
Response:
{"hour": 1, "minute": 48}
